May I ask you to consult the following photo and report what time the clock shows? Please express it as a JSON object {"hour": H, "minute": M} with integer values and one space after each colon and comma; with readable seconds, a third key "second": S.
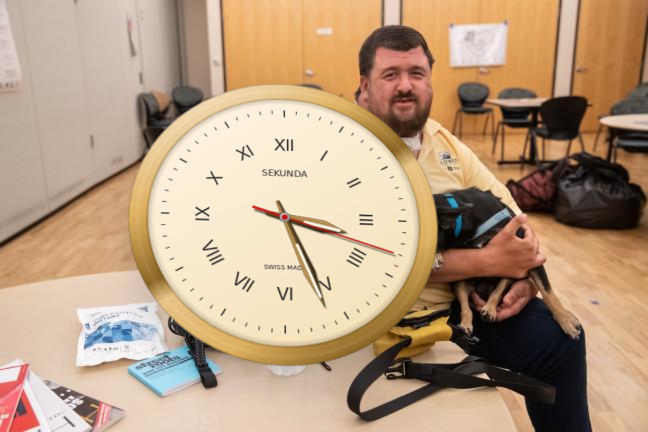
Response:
{"hour": 3, "minute": 26, "second": 18}
